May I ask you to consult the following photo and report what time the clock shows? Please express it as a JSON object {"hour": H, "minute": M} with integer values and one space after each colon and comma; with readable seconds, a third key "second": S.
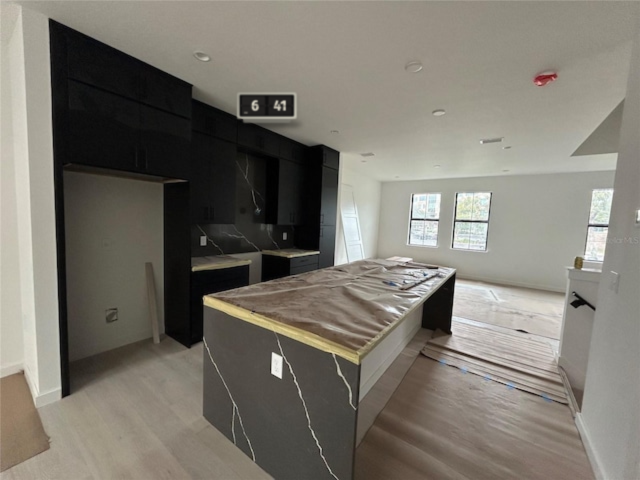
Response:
{"hour": 6, "minute": 41}
